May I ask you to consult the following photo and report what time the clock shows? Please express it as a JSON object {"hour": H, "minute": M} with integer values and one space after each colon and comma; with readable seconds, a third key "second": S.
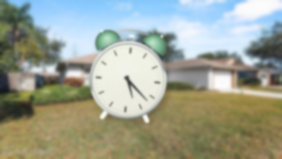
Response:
{"hour": 5, "minute": 22}
